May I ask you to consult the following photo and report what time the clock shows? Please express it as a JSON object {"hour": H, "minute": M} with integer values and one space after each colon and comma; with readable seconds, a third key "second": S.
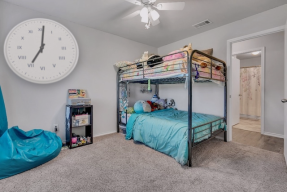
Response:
{"hour": 7, "minute": 1}
